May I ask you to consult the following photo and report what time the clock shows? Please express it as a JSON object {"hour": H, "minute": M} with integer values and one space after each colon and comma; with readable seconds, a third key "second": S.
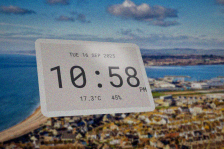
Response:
{"hour": 10, "minute": 58}
